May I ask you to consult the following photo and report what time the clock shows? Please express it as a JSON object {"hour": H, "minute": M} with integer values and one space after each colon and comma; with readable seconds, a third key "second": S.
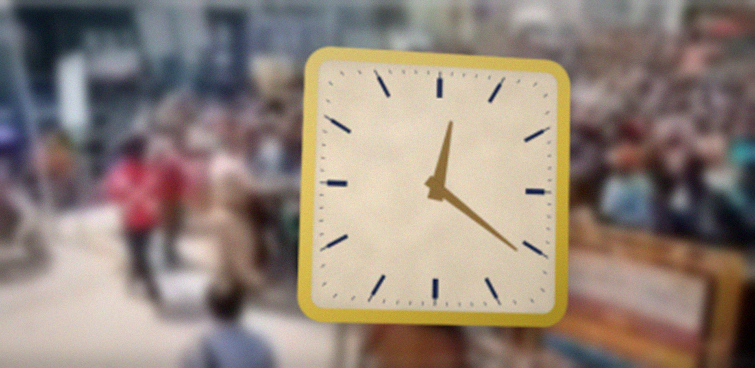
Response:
{"hour": 12, "minute": 21}
